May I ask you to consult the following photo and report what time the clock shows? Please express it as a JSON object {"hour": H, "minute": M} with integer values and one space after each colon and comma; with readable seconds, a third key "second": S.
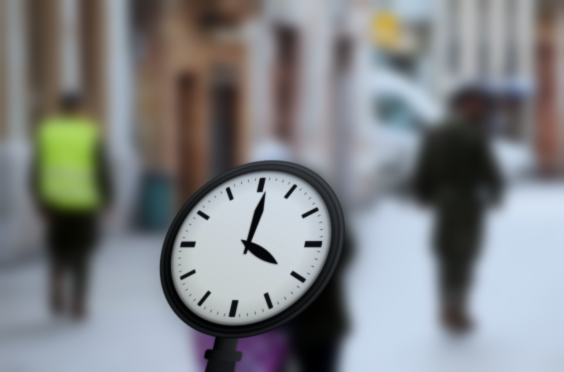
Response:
{"hour": 4, "minute": 1}
